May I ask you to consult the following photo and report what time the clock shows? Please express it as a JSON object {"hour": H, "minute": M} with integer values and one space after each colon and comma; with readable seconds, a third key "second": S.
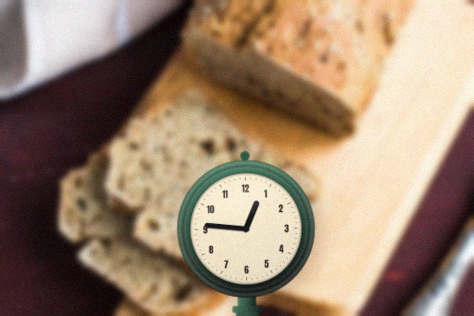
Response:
{"hour": 12, "minute": 46}
